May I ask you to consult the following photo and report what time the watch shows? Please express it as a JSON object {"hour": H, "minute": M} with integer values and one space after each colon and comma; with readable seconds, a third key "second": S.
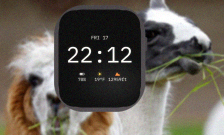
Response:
{"hour": 22, "minute": 12}
